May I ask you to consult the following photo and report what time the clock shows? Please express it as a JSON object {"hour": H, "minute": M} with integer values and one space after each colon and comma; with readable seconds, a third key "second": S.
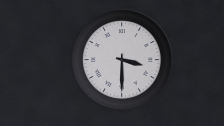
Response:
{"hour": 3, "minute": 30}
